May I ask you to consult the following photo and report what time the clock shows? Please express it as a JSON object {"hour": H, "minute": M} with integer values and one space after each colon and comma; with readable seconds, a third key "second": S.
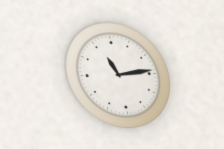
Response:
{"hour": 11, "minute": 14}
